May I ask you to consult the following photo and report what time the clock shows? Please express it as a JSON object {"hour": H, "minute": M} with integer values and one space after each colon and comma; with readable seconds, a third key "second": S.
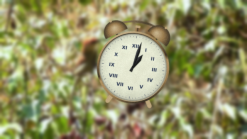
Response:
{"hour": 1, "minute": 2}
